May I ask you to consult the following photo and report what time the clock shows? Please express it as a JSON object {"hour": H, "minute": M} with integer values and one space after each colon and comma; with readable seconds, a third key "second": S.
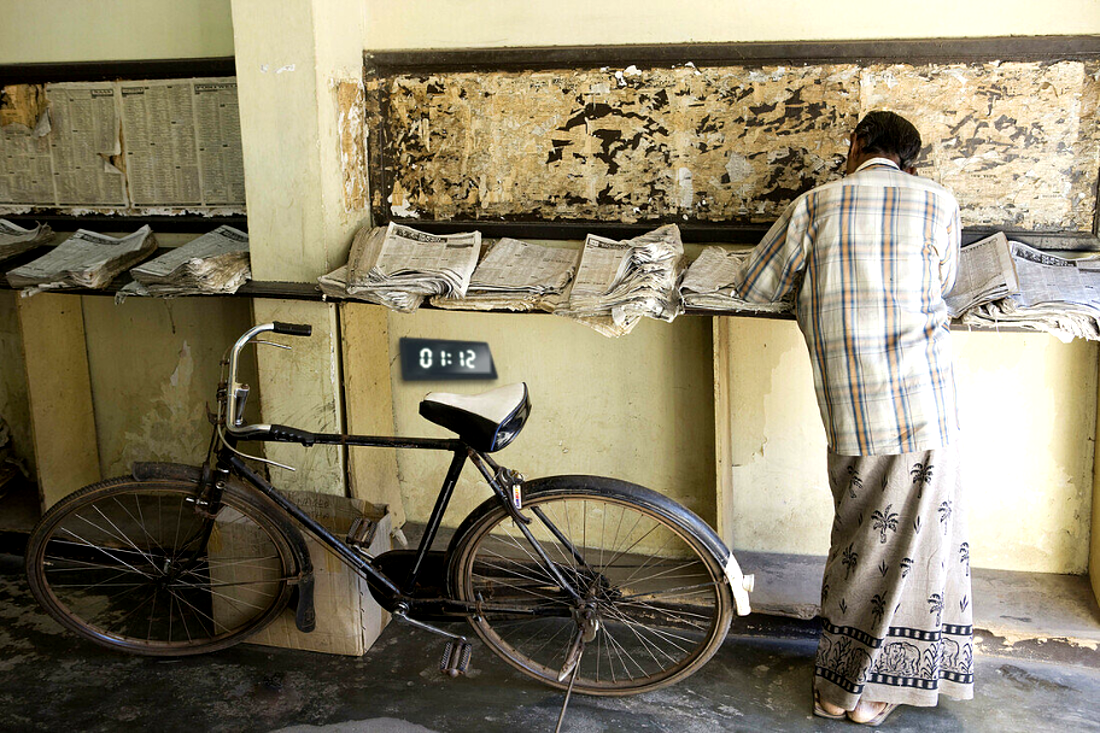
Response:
{"hour": 1, "minute": 12}
